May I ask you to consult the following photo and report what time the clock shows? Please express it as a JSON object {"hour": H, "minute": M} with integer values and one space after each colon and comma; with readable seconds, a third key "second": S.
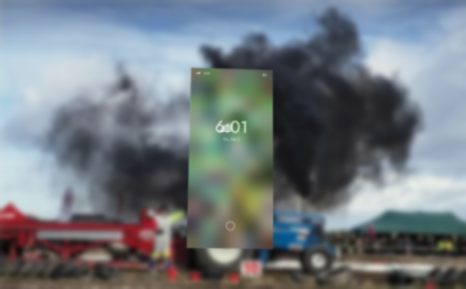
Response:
{"hour": 6, "minute": 1}
